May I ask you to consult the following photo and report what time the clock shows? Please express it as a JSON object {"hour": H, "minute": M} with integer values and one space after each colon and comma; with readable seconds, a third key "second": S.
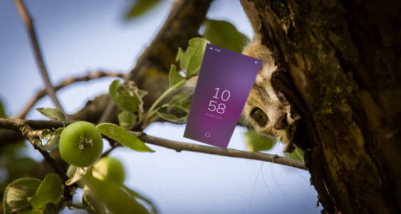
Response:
{"hour": 10, "minute": 58}
